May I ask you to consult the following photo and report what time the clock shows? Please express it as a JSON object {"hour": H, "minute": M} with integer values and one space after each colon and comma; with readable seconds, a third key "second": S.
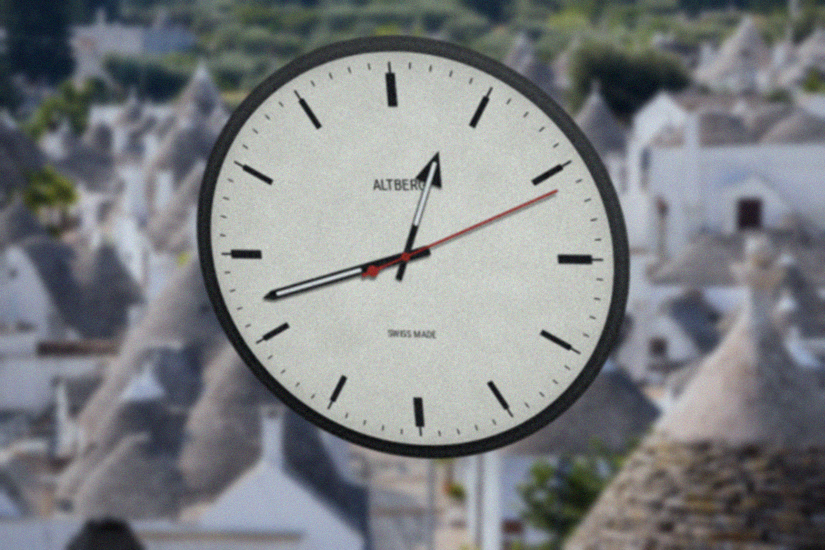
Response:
{"hour": 12, "minute": 42, "second": 11}
